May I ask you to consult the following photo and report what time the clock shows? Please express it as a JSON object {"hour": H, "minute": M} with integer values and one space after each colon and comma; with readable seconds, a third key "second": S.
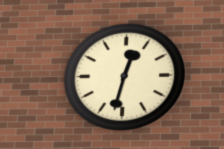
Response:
{"hour": 12, "minute": 32}
